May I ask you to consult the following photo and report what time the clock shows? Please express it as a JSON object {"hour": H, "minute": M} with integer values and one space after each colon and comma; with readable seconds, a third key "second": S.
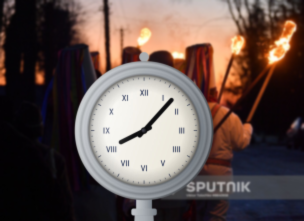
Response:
{"hour": 8, "minute": 7}
